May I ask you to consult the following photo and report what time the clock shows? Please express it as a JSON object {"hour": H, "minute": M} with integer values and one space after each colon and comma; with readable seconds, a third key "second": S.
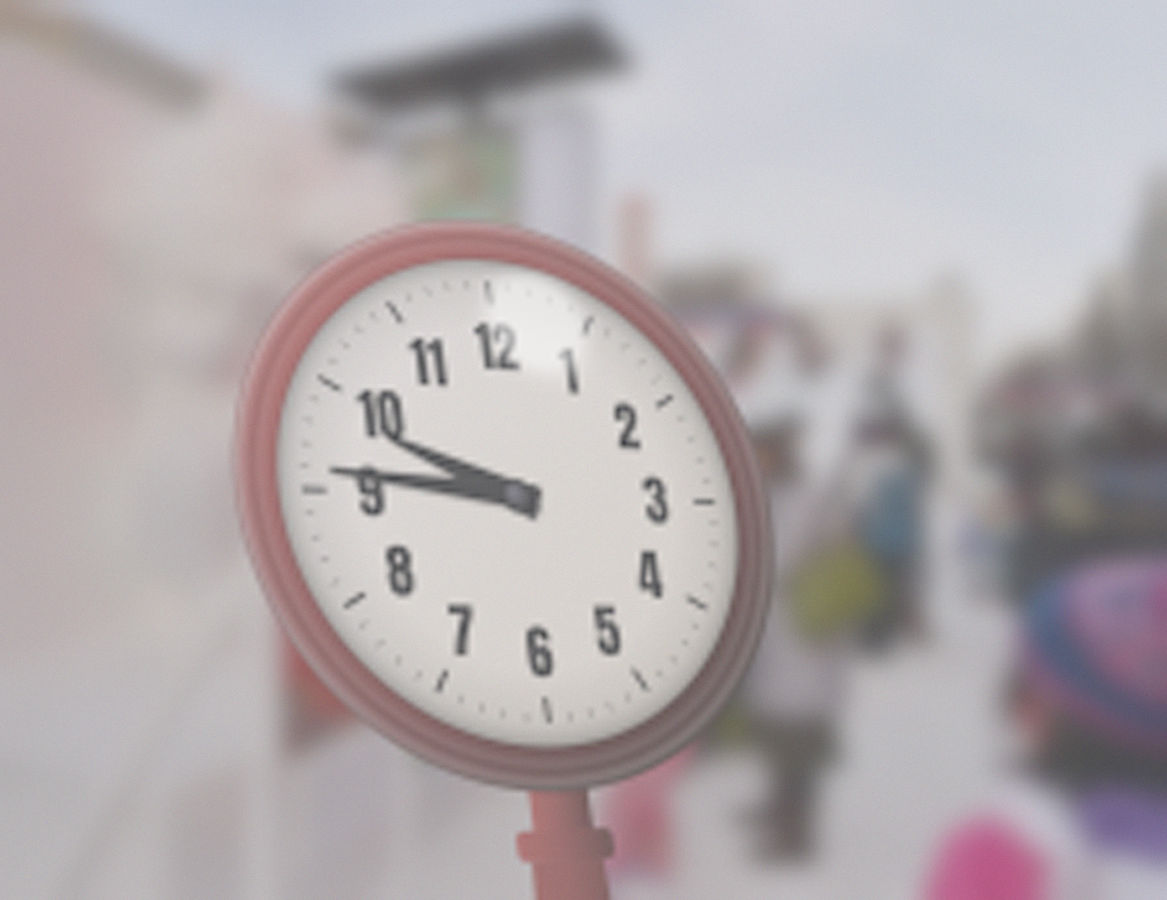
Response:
{"hour": 9, "minute": 46}
